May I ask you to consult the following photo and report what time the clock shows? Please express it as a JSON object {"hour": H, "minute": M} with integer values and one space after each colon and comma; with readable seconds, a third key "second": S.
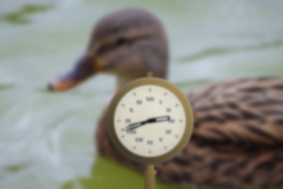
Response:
{"hour": 2, "minute": 42}
